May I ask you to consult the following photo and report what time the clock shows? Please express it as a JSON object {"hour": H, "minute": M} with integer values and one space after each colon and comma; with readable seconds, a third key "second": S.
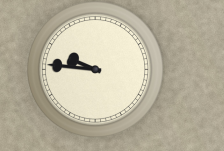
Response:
{"hour": 9, "minute": 46}
